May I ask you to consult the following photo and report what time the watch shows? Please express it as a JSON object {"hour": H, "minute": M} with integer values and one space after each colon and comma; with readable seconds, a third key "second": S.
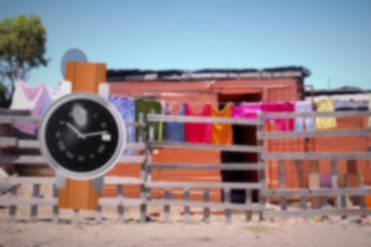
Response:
{"hour": 10, "minute": 13}
